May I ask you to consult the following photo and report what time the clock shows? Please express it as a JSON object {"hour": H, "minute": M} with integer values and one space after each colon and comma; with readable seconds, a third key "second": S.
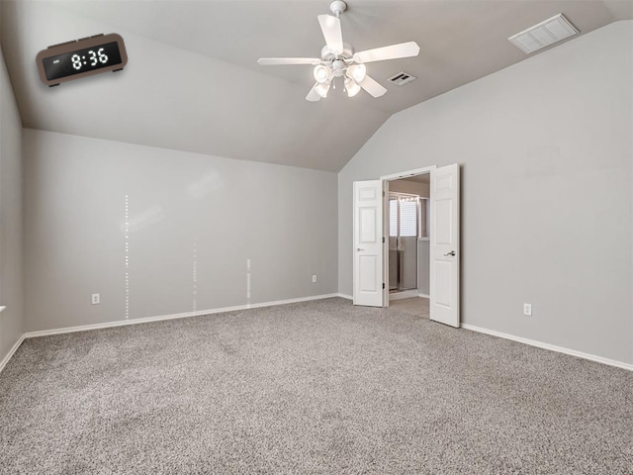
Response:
{"hour": 8, "minute": 36}
